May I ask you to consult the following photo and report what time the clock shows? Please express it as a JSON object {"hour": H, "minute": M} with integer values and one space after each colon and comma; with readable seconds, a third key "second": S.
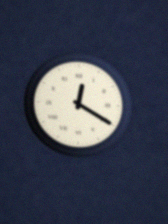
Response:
{"hour": 12, "minute": 20}
